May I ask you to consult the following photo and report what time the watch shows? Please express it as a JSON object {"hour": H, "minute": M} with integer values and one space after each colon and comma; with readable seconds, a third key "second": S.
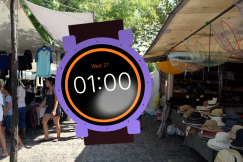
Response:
{"hour": 1, "minute": 0}
